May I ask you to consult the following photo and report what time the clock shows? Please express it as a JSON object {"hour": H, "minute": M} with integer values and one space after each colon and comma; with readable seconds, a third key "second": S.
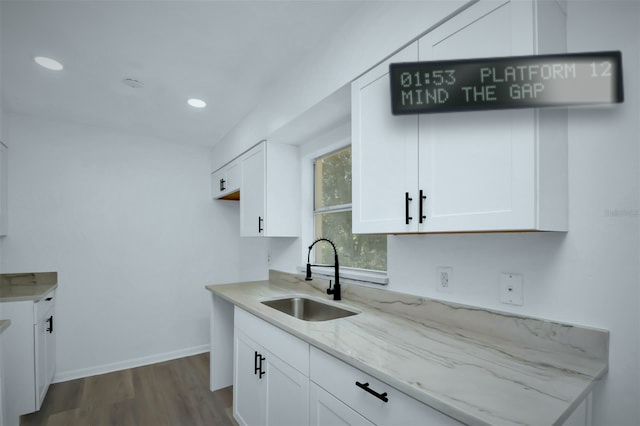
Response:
{"hour": 1, "minute": 53}
